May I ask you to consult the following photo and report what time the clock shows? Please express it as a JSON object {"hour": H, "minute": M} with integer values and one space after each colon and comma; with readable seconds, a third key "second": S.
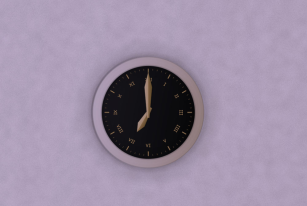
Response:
{"hour": 7, "minute": 0}
